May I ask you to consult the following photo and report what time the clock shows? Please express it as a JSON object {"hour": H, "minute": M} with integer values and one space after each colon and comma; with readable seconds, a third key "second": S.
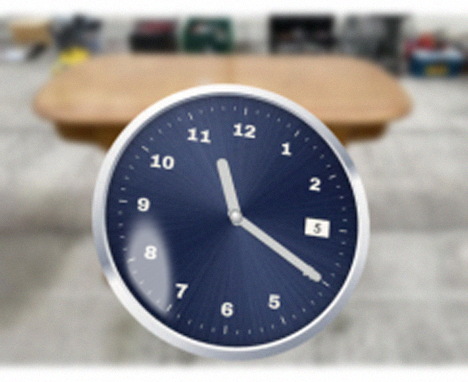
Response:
{"hour": 11, "minute": 20}
